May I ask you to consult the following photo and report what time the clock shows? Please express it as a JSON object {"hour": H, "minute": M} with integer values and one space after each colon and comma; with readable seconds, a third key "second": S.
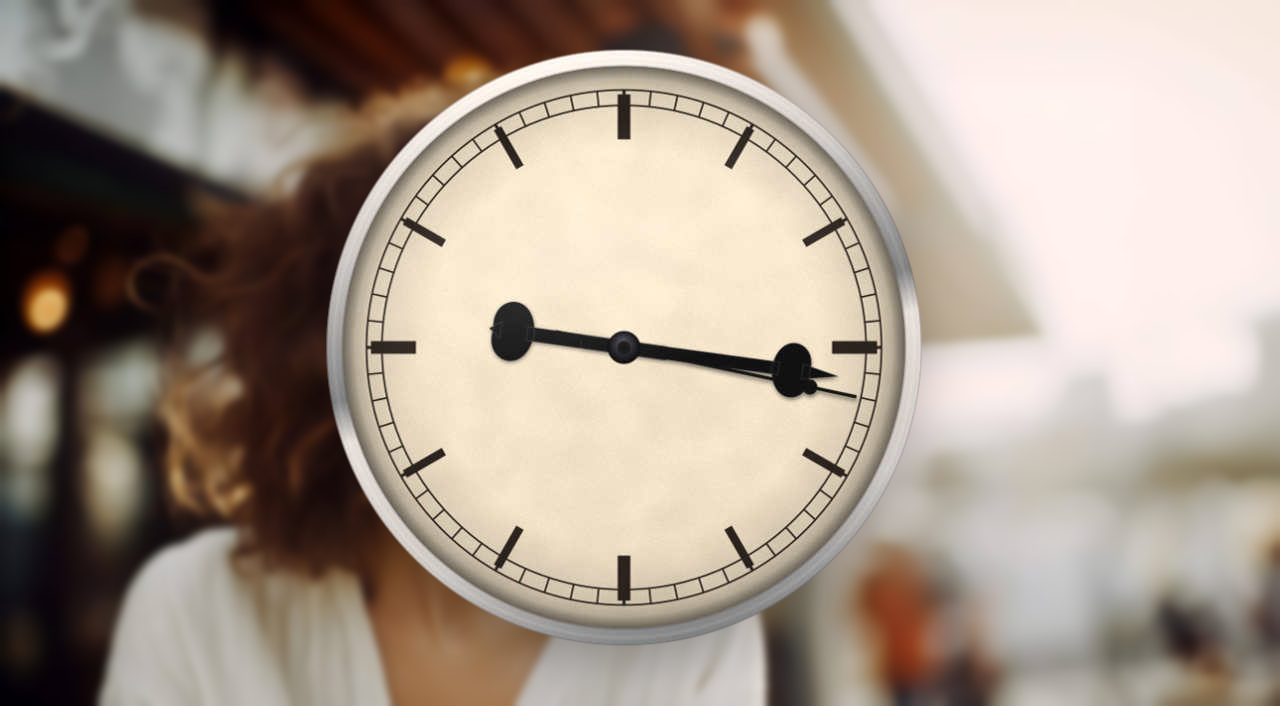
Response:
{"hour": 9, "minute": 16, "second": 17}
